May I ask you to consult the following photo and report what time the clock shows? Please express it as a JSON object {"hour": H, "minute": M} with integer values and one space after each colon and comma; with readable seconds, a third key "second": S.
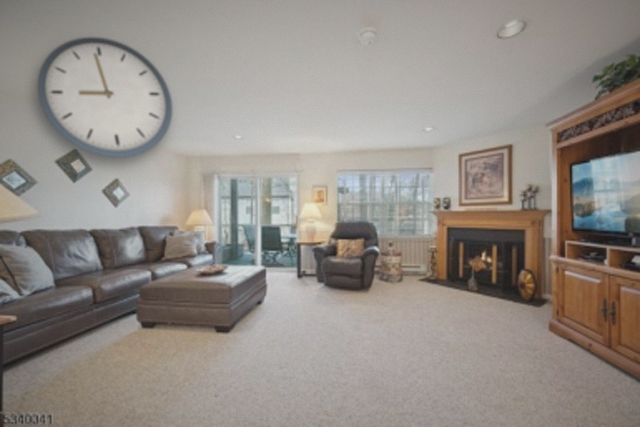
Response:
{"hour": 8, "minute": 59}
